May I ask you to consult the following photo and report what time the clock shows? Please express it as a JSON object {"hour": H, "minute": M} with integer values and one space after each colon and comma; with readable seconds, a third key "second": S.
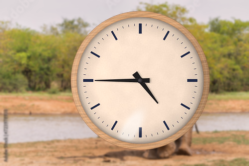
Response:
{"hour": 4, "minute": 45}
